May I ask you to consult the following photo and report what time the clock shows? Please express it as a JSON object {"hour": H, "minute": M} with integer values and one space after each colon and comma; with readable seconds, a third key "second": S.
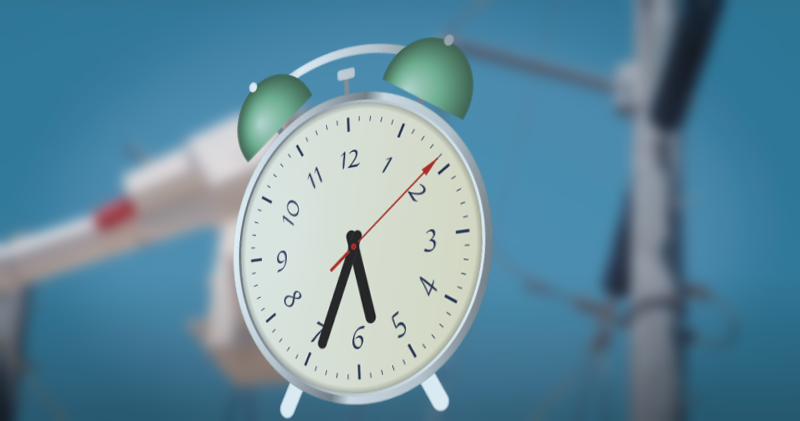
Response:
{"hour": 5, "minute": 34, "second": 9}
